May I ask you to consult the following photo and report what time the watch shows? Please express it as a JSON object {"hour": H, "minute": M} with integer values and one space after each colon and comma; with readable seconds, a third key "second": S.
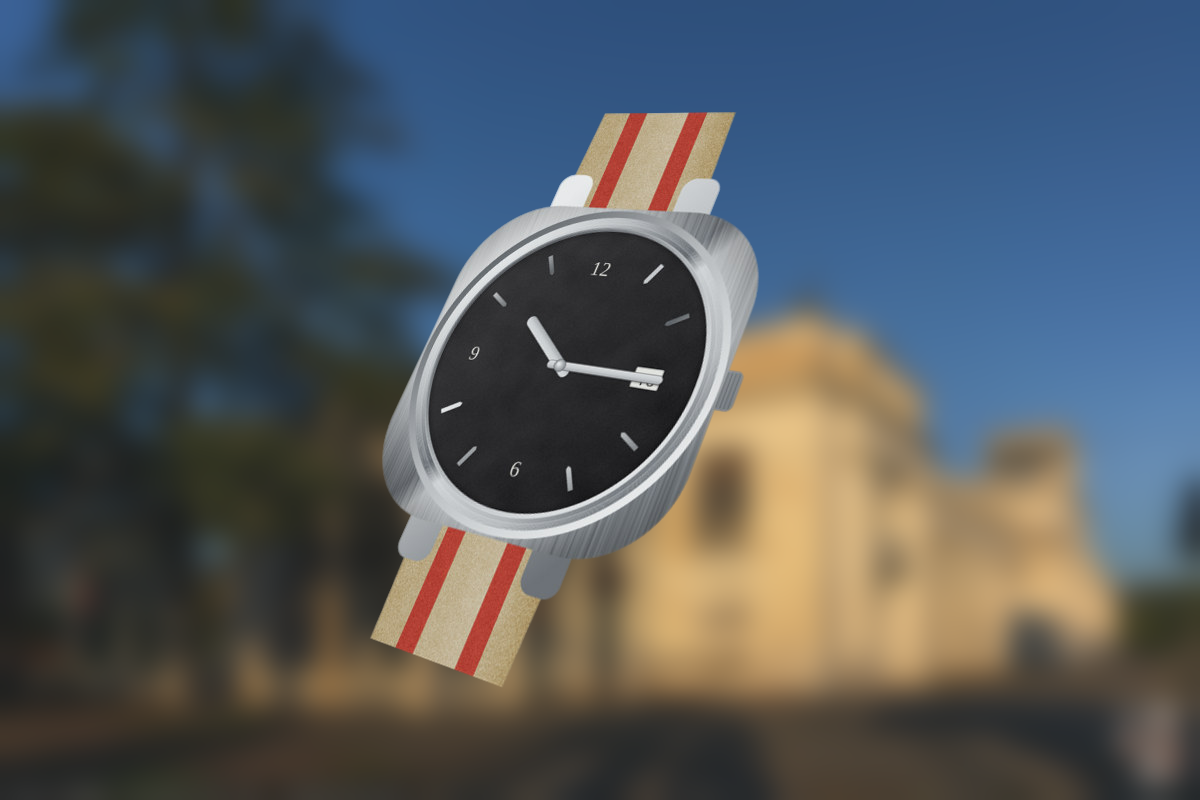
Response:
{"hour": 10, "minute": 15}
